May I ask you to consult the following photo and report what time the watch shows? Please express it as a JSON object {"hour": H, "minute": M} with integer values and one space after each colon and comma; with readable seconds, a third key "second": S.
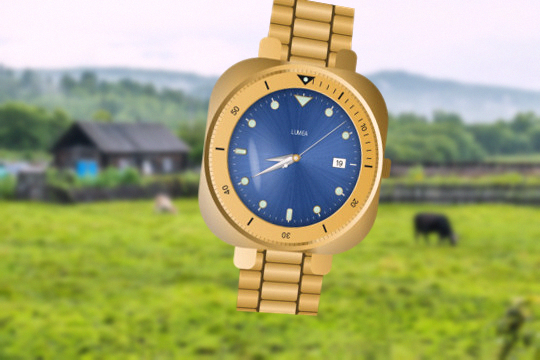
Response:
{"hour": 8, "minute": 40, "second": 8}
